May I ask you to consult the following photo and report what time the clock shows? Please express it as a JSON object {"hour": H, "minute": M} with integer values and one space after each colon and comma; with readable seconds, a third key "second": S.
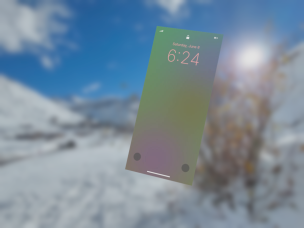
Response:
{"hour": 6, "minute": 24}
